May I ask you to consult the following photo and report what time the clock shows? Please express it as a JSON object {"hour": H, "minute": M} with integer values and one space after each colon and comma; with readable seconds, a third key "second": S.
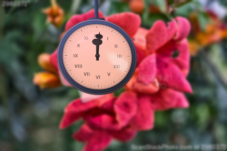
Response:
{"hour": 12, "minute": 1}
